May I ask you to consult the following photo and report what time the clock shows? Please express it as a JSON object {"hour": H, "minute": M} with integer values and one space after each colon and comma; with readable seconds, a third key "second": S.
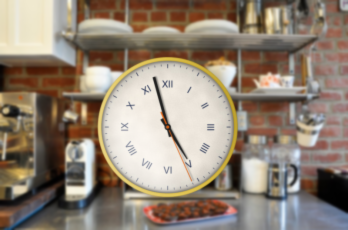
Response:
{"hour": 4, "minute": 57, "second": 26}
